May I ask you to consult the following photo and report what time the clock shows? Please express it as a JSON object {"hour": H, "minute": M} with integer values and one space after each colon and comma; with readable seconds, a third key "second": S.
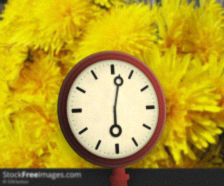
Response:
{"hour": 6, "minute": 2}
